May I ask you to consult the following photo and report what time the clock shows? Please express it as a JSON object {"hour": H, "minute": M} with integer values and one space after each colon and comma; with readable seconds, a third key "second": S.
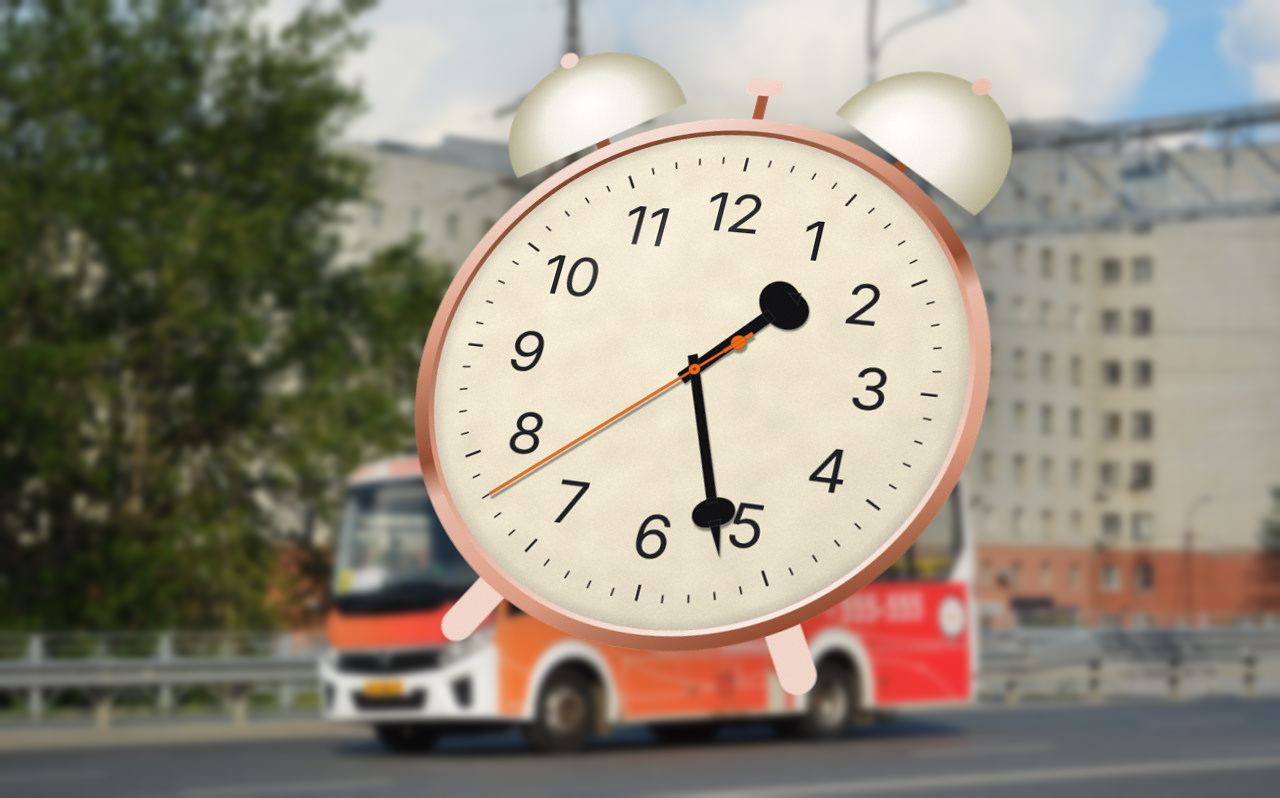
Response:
{"hour": 1, "minute": 26, "second": 38}
